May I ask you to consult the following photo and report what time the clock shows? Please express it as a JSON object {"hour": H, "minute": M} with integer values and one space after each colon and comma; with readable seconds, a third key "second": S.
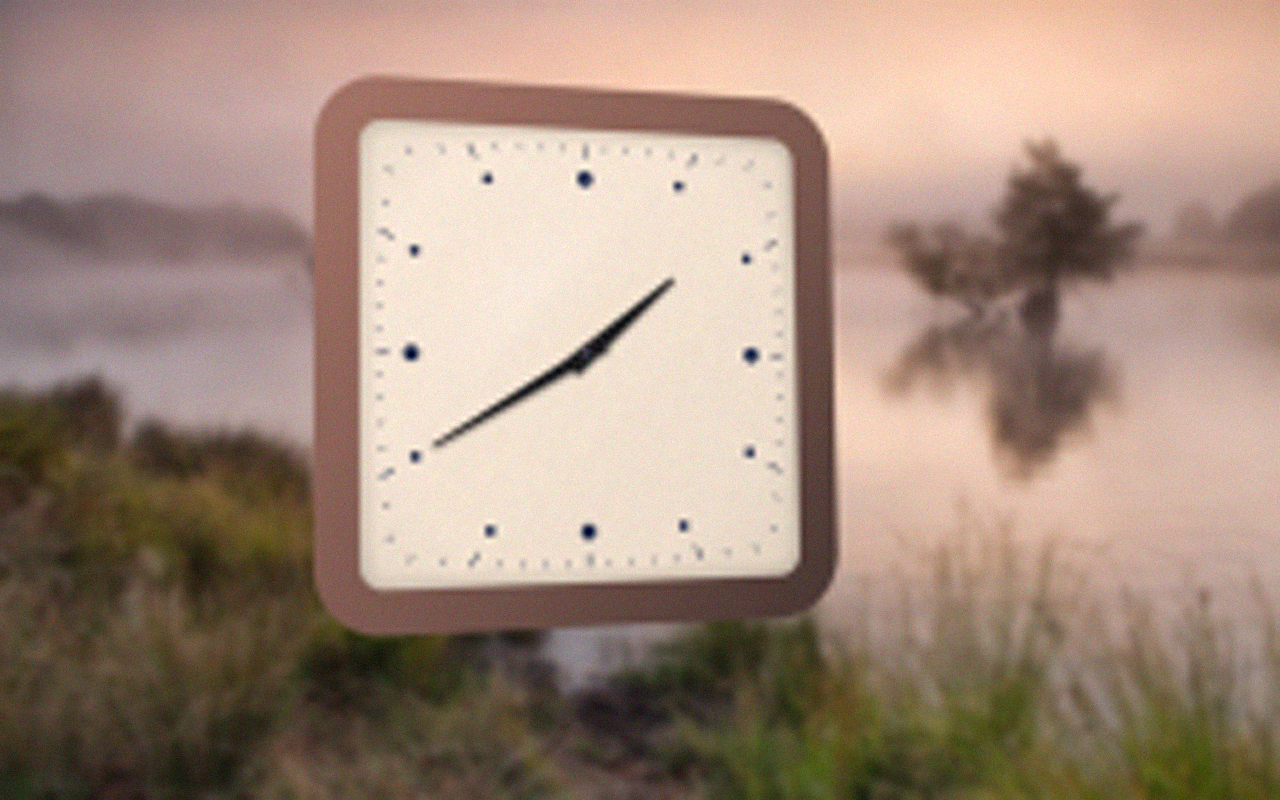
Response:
{"hour": 1, "minute": 40}
